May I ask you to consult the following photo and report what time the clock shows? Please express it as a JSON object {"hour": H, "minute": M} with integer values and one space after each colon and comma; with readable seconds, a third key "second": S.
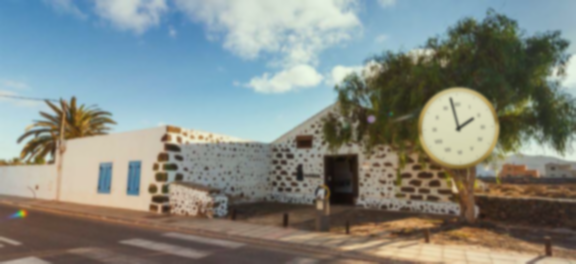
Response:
{"hour": 1, "minute": 58}
